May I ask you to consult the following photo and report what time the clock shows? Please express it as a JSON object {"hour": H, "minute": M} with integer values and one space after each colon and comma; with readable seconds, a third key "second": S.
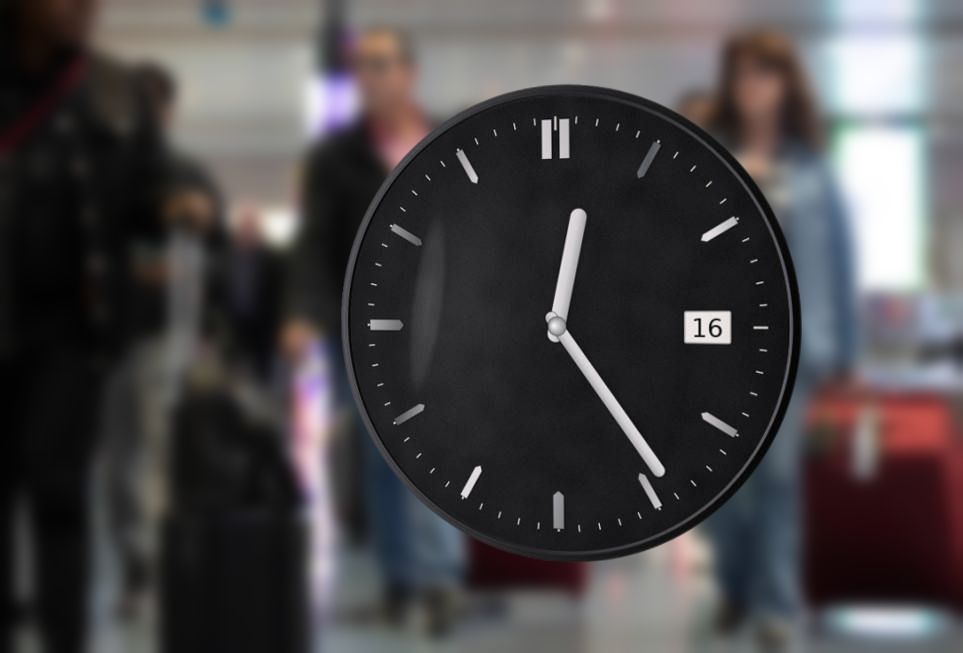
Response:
{"hour": 12, "minute": 24}
